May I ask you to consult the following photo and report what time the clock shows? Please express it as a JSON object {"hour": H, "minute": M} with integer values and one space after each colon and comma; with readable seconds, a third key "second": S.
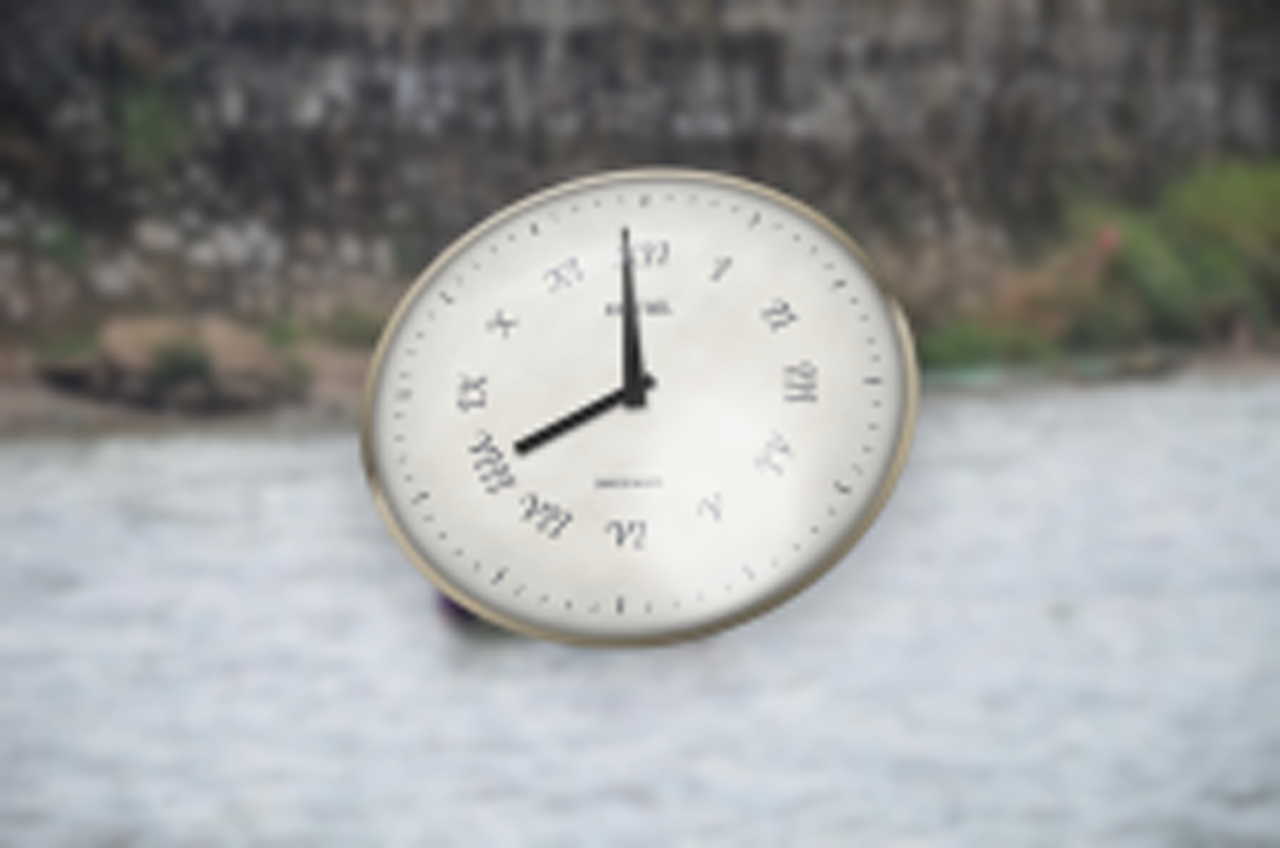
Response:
{"hour": 7, "minute": 59}
